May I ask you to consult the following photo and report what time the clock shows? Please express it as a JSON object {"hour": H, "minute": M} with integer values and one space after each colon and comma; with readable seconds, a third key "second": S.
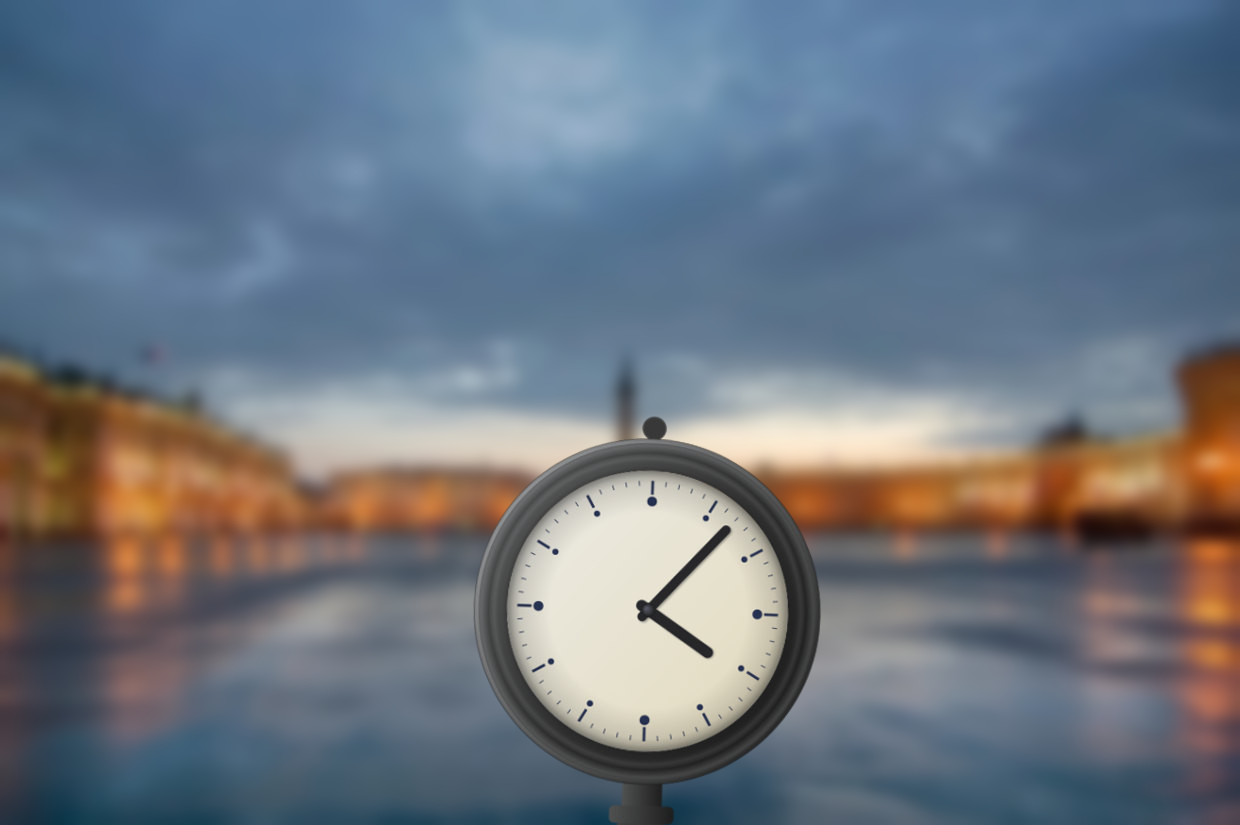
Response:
{"hour": 4, "minute": 7}
